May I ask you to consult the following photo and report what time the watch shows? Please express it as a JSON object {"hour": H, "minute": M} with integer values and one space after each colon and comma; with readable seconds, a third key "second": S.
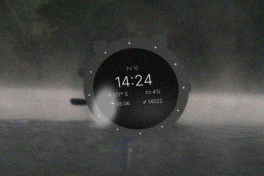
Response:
{"hour": 14, "minute": 24}
